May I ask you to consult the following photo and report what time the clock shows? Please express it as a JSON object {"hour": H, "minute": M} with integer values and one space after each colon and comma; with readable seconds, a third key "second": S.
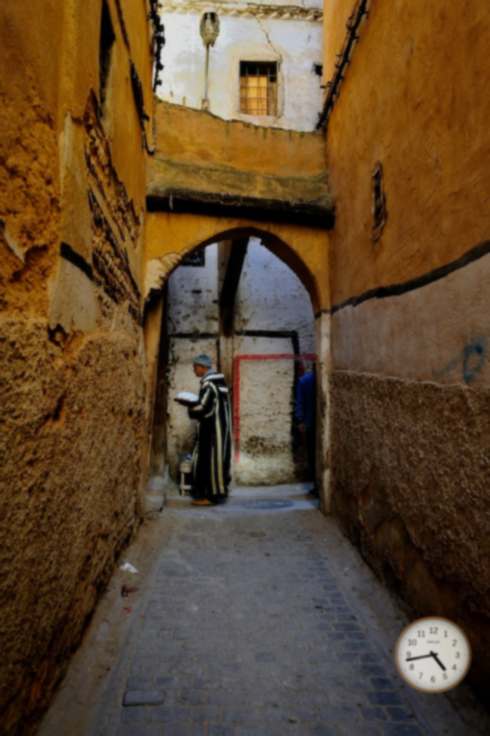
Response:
{"hour": 4, "minute": 43}
